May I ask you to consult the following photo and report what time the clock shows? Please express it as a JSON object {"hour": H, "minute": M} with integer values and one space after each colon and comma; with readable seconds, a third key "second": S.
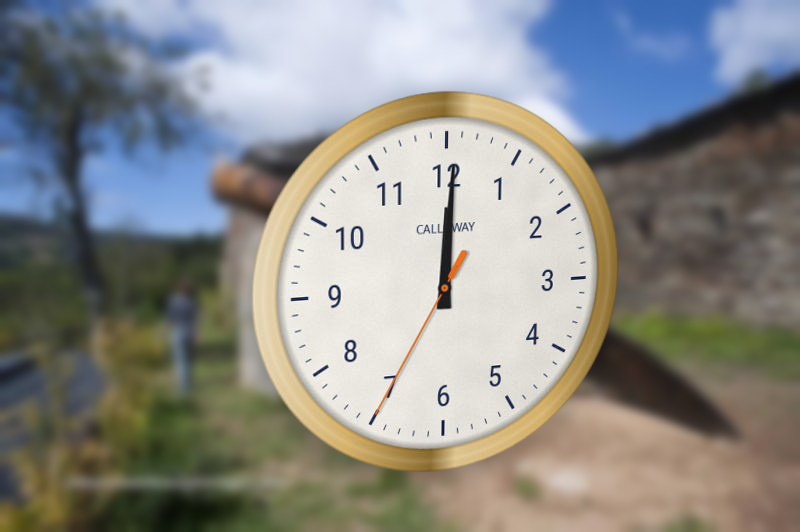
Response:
{"hour": 12, "minute": 0, "second": 35}
